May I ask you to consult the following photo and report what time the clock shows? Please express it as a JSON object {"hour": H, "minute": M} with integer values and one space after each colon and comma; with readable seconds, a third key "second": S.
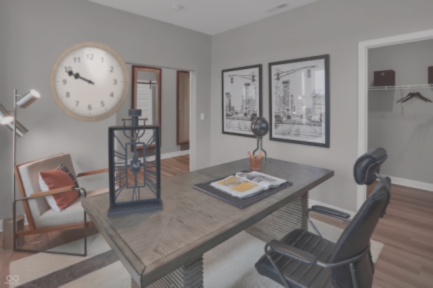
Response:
{"hour": 9, "minute": 49}
